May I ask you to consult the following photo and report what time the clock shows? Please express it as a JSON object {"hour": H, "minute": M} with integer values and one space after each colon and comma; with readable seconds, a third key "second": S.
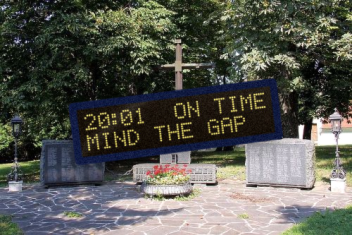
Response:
{"hour": 20, "minute": 1}
